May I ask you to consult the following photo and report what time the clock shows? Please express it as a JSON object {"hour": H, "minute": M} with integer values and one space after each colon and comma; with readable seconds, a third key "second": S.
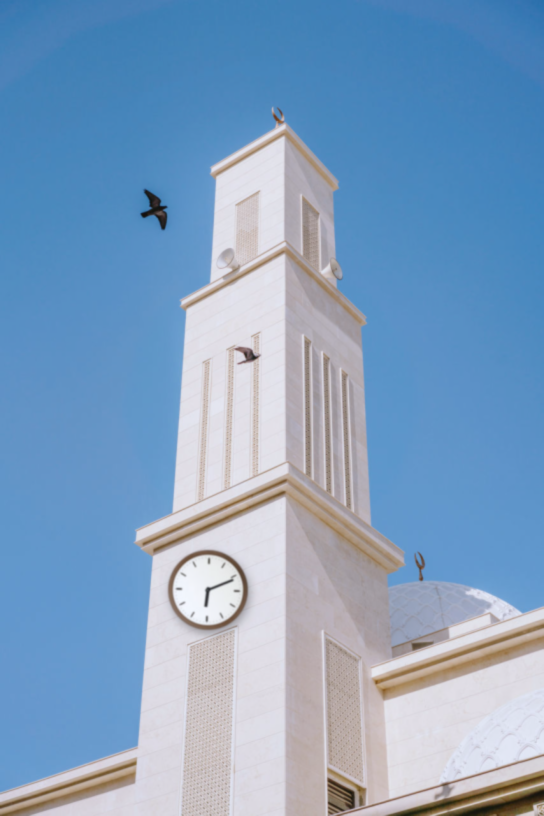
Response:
{"hour": 6, "minute": 11}
